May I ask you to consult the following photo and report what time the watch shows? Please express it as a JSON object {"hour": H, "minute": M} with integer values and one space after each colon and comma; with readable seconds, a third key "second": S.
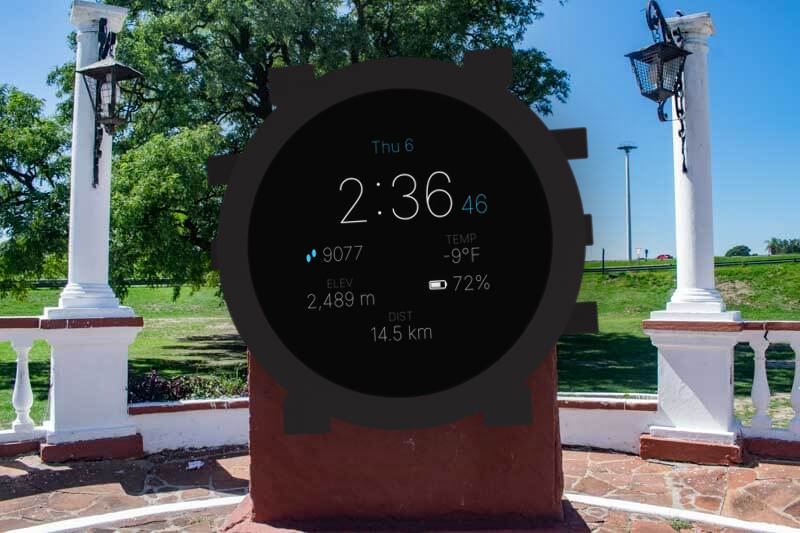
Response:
{"hour": 2, "minute": 36, "second": 46}
